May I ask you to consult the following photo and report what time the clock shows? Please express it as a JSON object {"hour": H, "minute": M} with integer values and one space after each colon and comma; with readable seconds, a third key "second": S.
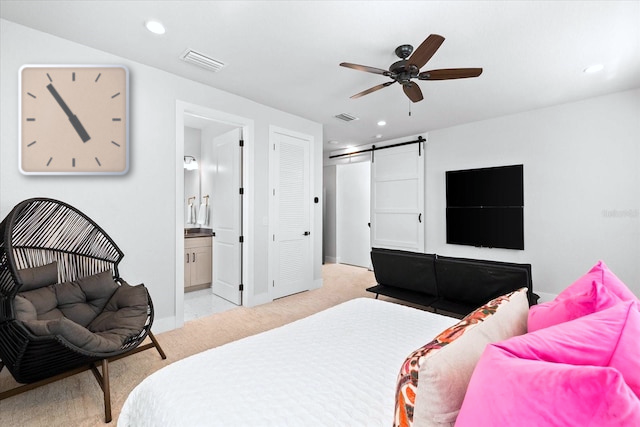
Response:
{"hour": 4, "minute": 54}
